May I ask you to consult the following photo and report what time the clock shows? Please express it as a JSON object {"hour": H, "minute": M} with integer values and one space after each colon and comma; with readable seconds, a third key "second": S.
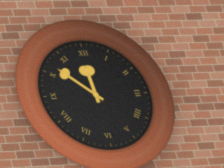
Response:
{"hour": 11, "minute": 52}
